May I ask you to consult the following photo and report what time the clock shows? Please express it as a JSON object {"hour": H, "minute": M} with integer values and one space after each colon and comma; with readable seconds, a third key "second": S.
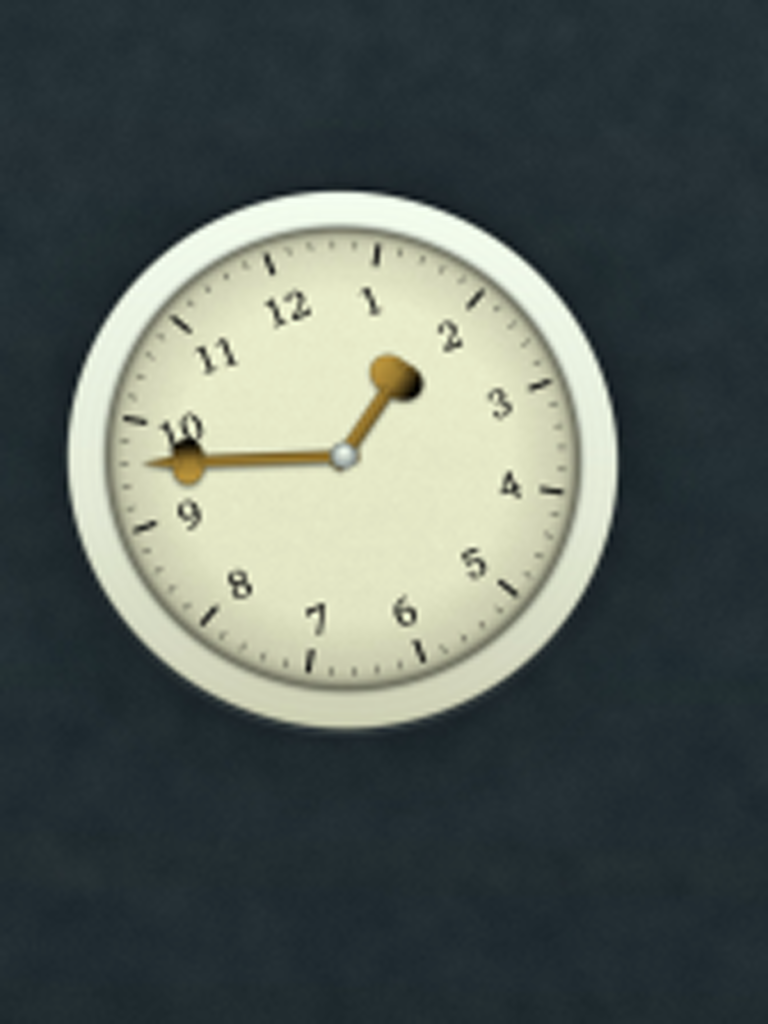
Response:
{"hour": 1, "minute": 48}
